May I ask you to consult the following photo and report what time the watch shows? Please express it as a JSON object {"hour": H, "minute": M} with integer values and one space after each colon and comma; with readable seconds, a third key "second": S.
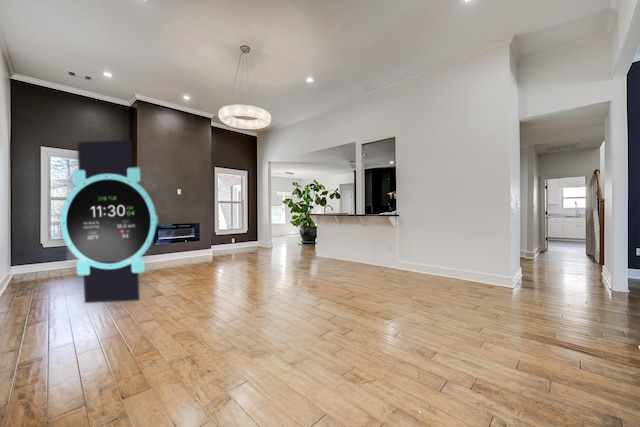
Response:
{"hour": 11, "minute": 30}
